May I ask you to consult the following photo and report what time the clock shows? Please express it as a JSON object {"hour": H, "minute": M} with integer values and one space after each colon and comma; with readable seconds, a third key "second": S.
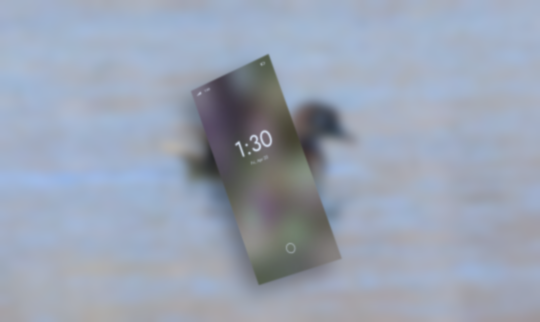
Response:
{"hour": 1, "minute": 30}
